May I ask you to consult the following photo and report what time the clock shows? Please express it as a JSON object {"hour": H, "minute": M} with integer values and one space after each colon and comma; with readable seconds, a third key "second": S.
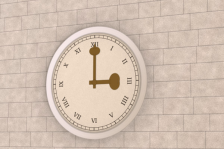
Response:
{"hour": 3, "minute": 0}
